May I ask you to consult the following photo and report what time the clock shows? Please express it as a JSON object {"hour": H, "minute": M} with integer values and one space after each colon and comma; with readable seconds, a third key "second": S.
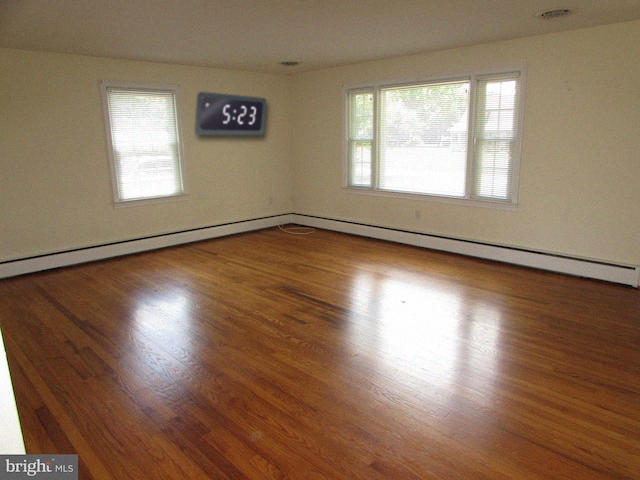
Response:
{"hour": 5, "minute": 23}
